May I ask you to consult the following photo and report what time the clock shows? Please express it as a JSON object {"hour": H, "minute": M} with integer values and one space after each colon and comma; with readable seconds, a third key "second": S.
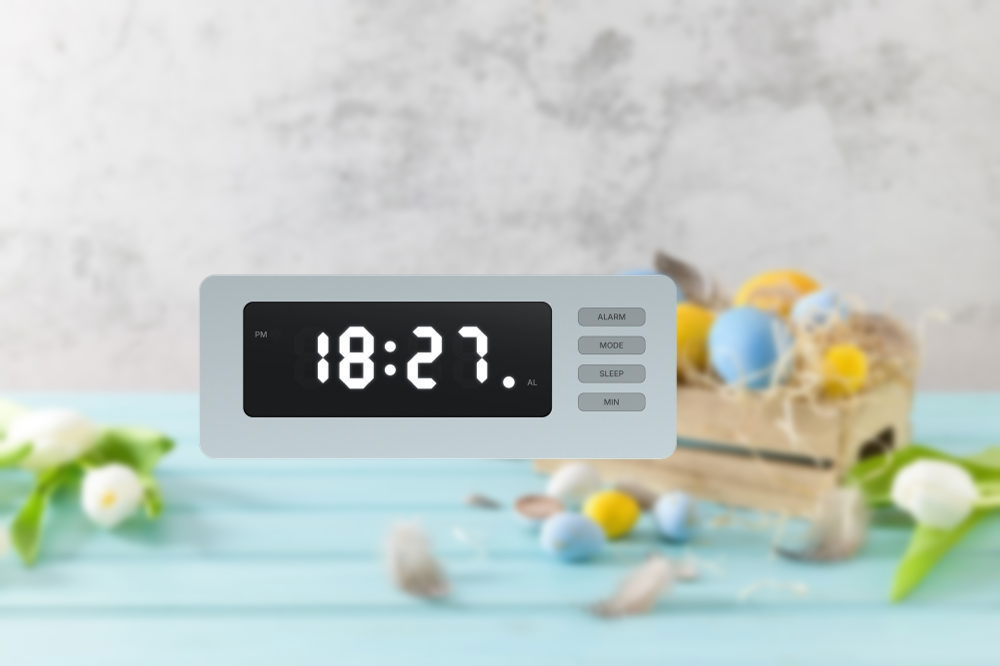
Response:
{"hour": 18, "minute": 27}
